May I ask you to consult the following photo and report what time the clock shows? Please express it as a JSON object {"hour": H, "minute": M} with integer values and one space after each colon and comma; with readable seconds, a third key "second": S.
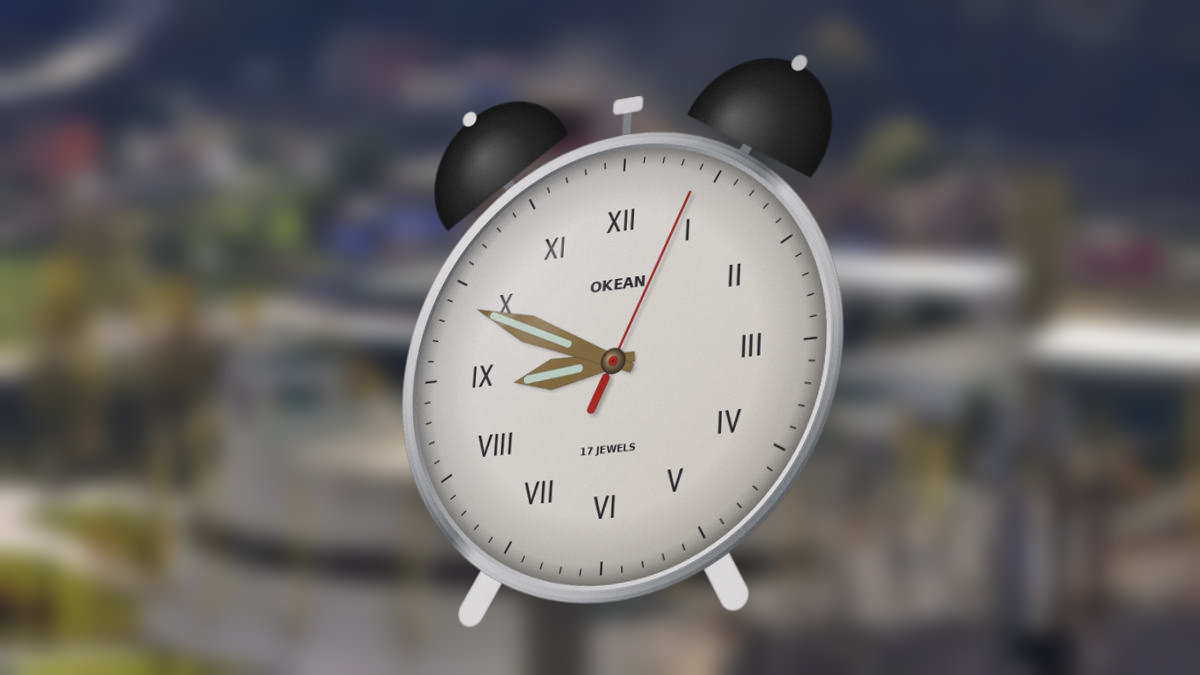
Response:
{"hour": 8, "minute": 49, "second": 4}
